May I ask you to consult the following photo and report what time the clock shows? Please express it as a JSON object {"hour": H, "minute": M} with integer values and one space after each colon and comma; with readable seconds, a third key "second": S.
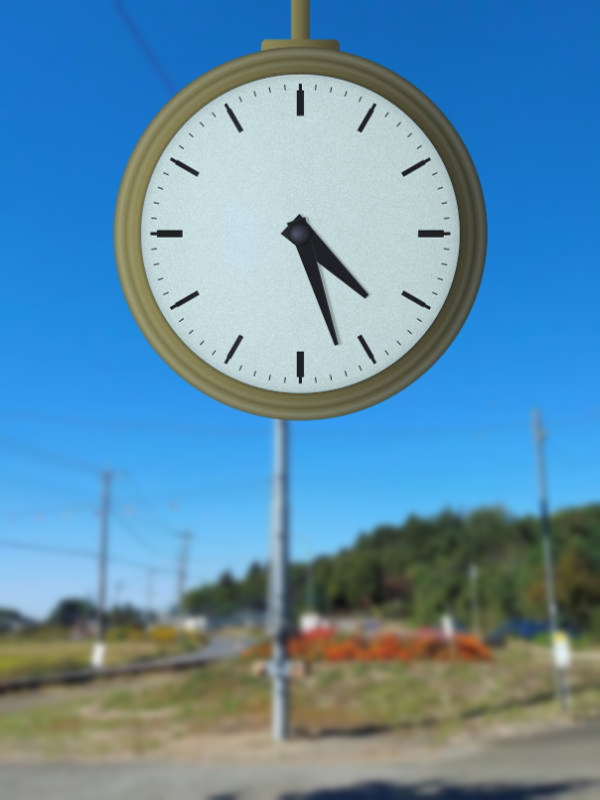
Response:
{"hour": 4, "minute": 27}
